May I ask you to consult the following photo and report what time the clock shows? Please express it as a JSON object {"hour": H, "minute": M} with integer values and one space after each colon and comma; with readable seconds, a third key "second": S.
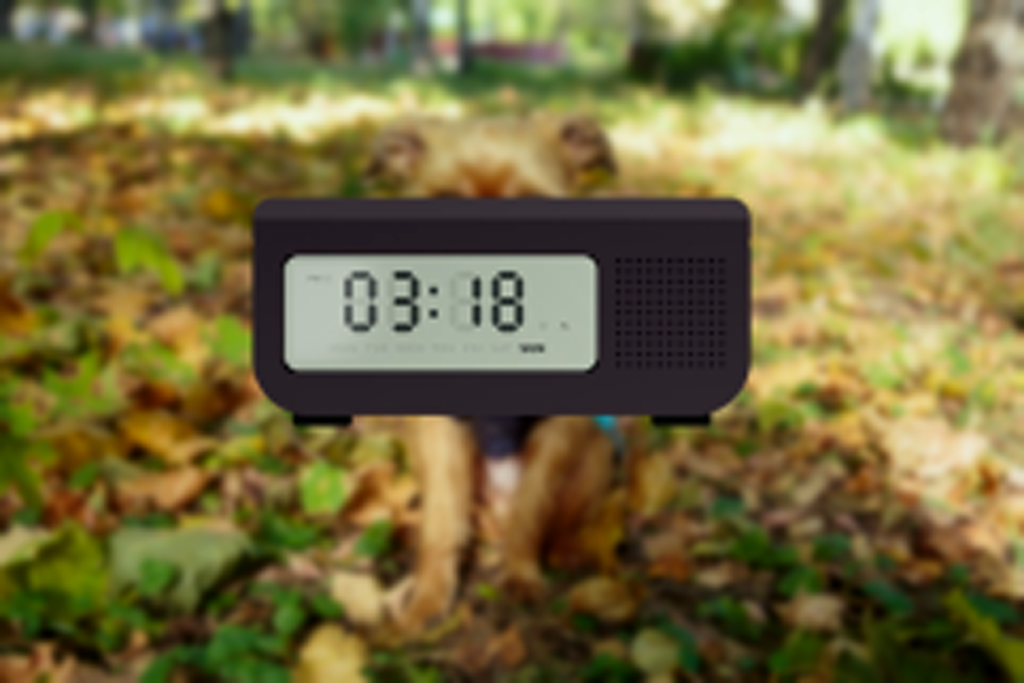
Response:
{"hour": 3, "minute": 18}
